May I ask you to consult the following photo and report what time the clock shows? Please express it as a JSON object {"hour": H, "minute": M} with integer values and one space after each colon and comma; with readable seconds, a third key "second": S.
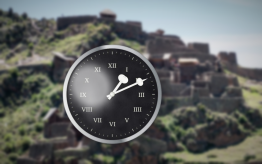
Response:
{"hour": 1, "minute": 11}
